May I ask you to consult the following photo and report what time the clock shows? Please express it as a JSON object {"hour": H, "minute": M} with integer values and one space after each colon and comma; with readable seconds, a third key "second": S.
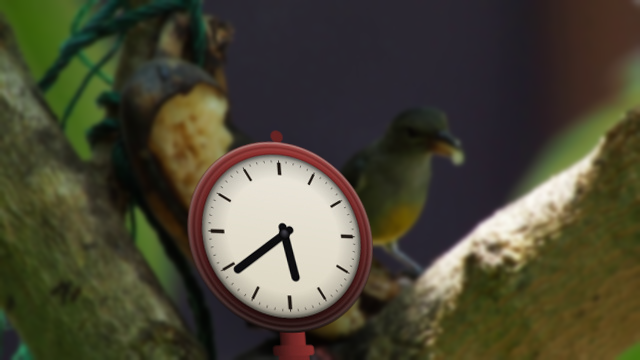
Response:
{"hour": 5, "minute": 39}
